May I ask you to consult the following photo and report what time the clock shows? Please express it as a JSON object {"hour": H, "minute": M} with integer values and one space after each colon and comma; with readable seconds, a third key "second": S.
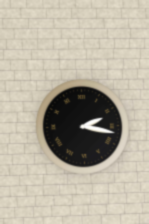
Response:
{"hour": 2, "minute": 17}
